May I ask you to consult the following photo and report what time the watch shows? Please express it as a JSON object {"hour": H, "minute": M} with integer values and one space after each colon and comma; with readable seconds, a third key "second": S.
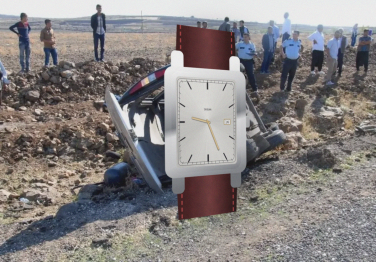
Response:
{"hour": 9, "minute": 26}
